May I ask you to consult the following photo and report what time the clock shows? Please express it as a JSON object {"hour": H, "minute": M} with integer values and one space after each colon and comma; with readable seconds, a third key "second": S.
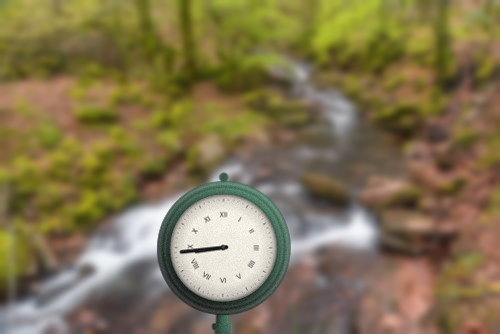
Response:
{"hour": 8, "minute": 44}
